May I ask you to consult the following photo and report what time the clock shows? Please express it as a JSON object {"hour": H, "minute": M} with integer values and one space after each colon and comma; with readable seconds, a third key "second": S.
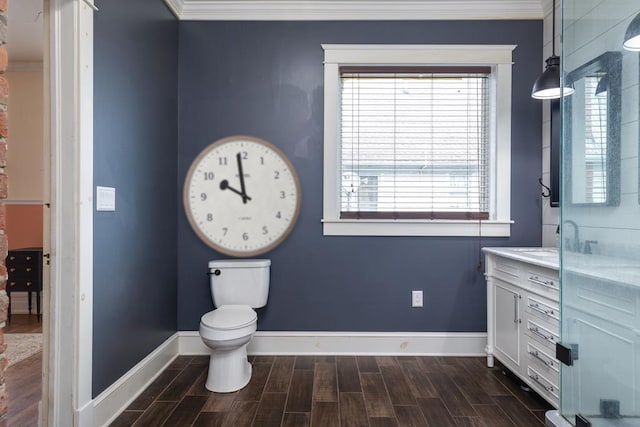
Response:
{"hour": 9, "minute": 59}
